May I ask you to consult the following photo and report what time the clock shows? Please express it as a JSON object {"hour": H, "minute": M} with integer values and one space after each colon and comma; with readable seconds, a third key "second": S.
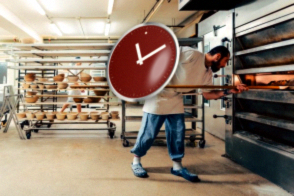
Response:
{"hour": 11, "minute": 10}
